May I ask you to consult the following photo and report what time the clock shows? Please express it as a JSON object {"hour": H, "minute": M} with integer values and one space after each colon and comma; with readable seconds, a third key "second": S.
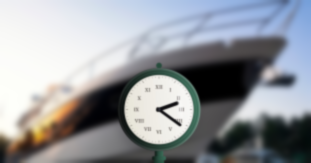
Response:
{"hour": 2, "minute": 21}
